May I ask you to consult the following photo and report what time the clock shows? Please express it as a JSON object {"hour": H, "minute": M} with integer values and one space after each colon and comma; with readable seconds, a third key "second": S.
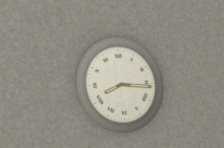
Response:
{"hour": 8, "minute": 16}
